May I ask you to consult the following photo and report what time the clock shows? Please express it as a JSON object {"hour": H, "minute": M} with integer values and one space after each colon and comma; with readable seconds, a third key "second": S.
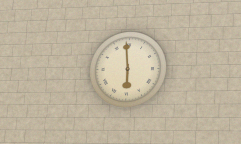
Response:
{"hour": 5, "minute": 59}
